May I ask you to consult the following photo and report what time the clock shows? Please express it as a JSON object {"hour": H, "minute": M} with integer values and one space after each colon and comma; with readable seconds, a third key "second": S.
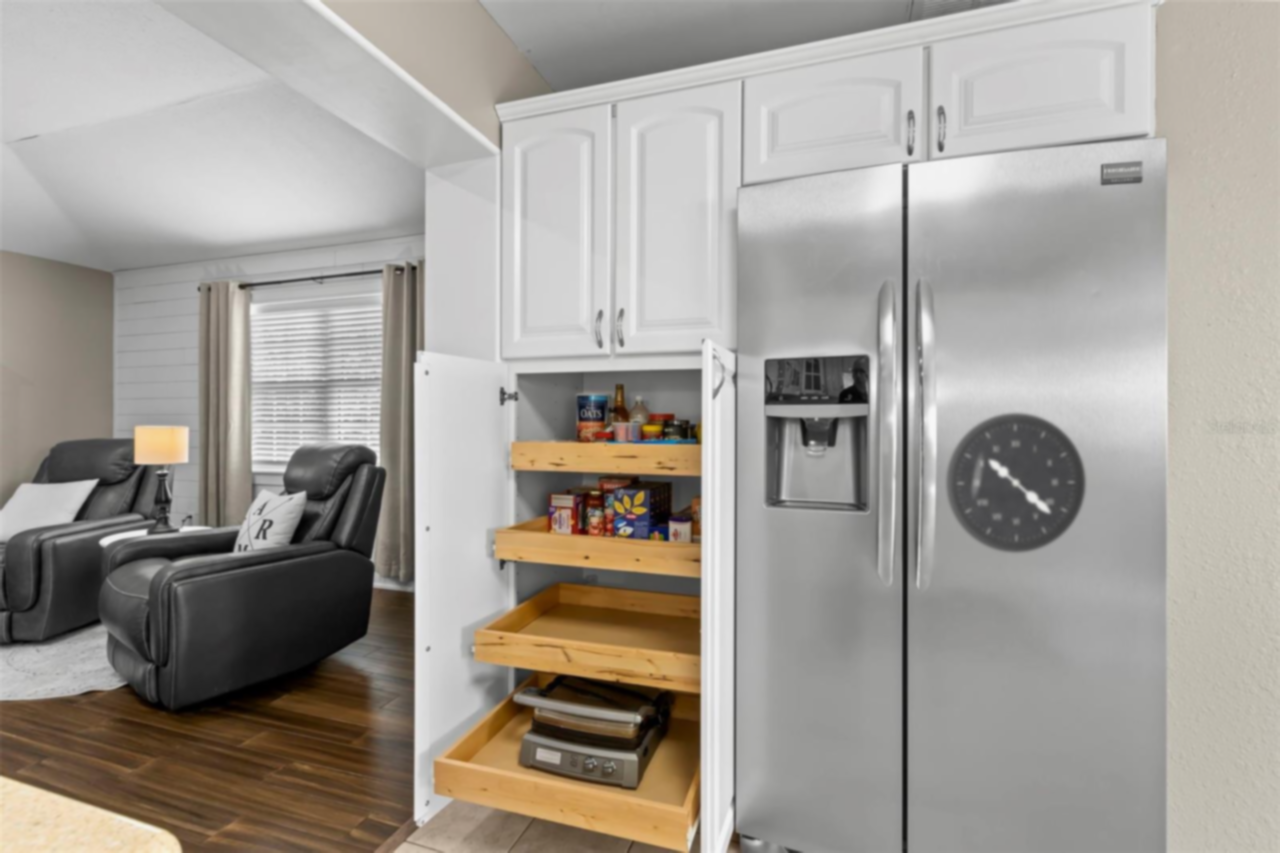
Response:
{"hour": 10, "minute": 22}
